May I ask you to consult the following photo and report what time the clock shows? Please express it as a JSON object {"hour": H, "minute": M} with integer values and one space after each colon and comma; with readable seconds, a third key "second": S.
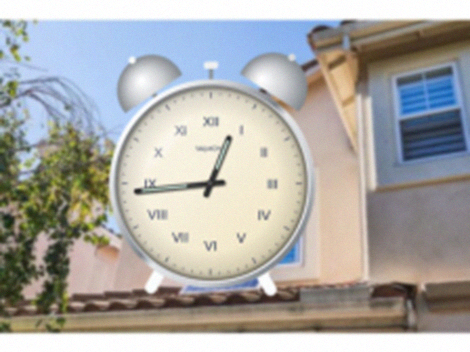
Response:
{"hour": 12, "minute": 44}
